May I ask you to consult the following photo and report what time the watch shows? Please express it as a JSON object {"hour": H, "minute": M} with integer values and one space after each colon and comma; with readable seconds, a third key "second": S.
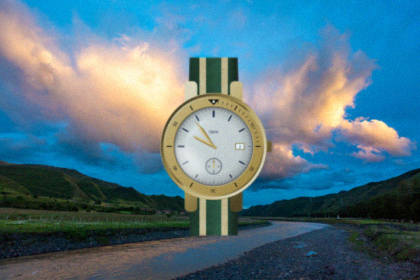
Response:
{"hour": 9, "minute": 54}
